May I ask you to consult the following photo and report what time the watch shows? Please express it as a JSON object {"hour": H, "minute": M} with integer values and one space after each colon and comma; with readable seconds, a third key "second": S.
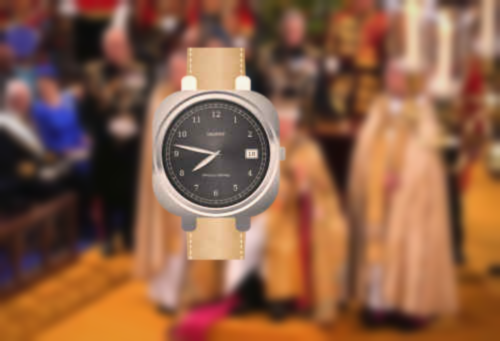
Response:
{"hour": 7, "minute": 47}
